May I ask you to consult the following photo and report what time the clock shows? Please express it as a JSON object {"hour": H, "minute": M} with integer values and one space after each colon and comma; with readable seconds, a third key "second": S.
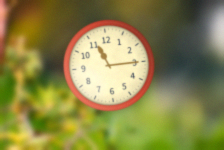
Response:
{"hour": 11, "minute": 15}
